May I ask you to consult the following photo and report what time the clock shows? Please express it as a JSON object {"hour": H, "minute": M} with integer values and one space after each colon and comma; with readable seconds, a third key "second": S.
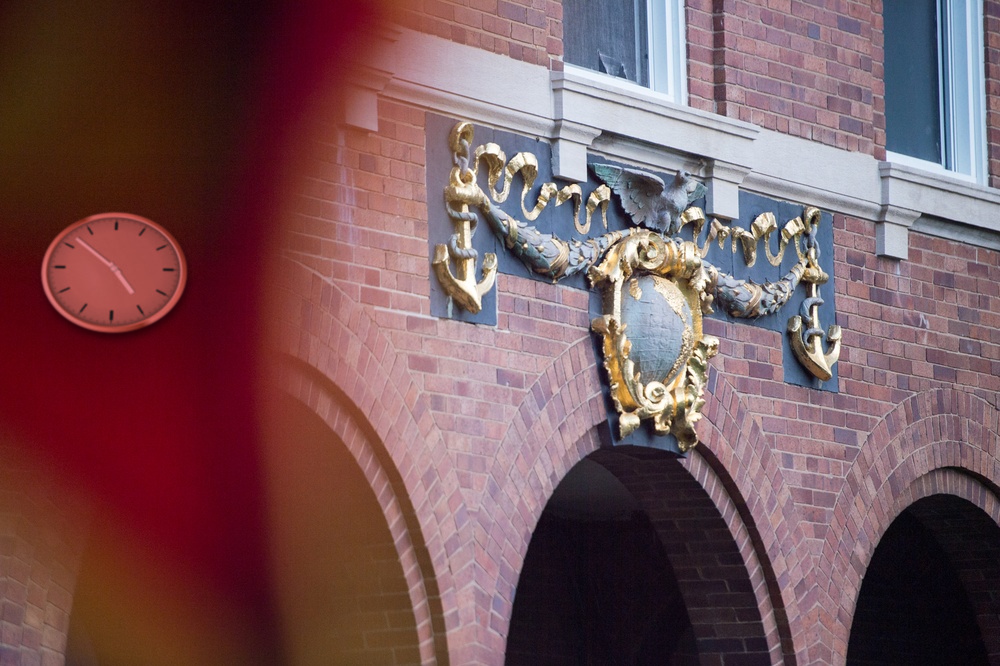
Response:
{"hour": 4, "minute": 52}
